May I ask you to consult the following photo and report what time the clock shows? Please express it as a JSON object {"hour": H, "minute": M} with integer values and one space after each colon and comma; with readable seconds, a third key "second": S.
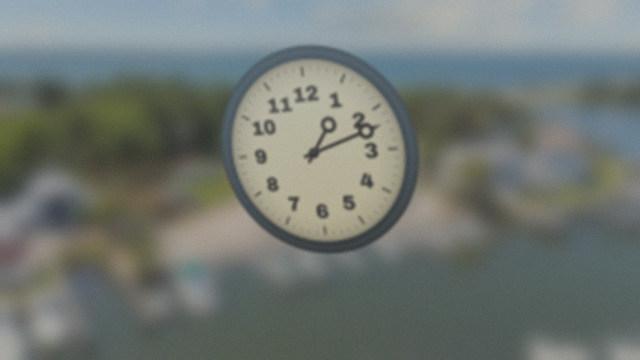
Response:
{"hour": 1, "minute": 12}
